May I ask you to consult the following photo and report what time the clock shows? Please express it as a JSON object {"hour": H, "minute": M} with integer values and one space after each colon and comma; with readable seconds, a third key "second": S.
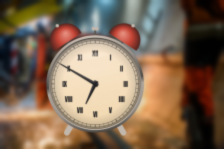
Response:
{"hour": 6, "minute": 50}
